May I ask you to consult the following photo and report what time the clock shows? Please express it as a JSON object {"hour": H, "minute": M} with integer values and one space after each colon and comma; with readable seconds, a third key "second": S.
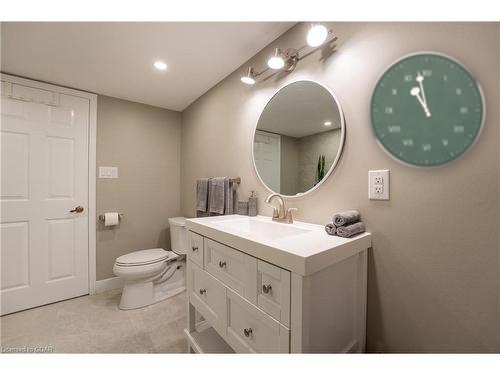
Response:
{"hour": 10, "minute": 58}
